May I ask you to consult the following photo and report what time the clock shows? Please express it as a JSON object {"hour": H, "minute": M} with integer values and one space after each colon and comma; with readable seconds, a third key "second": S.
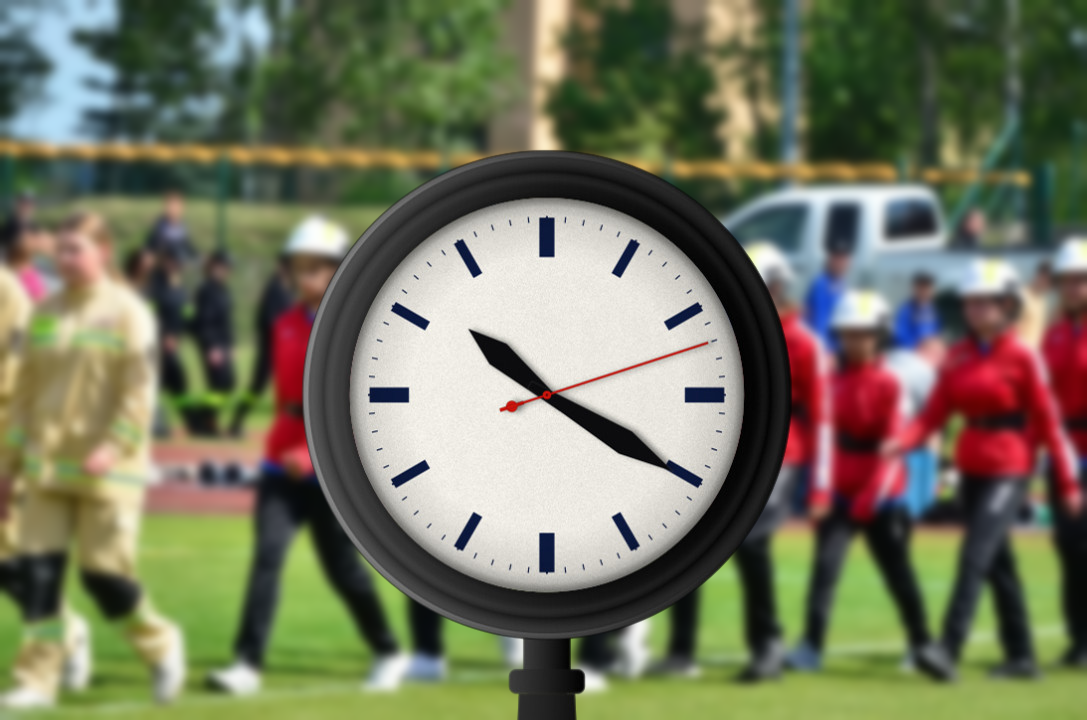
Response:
{"hour": 10, "minute": 20, "second": 12}
